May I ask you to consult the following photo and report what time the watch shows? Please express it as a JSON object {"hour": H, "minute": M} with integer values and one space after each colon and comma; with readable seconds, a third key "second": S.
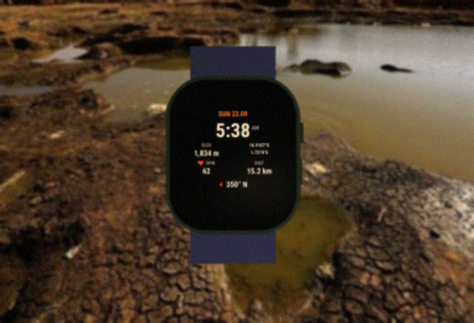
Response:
{"hour": 5, "minute": 38}
